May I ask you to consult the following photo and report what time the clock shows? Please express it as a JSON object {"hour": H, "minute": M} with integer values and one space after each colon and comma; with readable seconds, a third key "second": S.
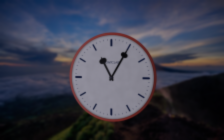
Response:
{"hour": 11, "minute": 5}
